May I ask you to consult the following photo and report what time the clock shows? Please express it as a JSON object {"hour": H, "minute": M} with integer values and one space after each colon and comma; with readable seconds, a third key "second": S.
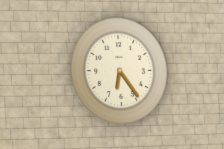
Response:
{"hour": 6, "minute": 24}
